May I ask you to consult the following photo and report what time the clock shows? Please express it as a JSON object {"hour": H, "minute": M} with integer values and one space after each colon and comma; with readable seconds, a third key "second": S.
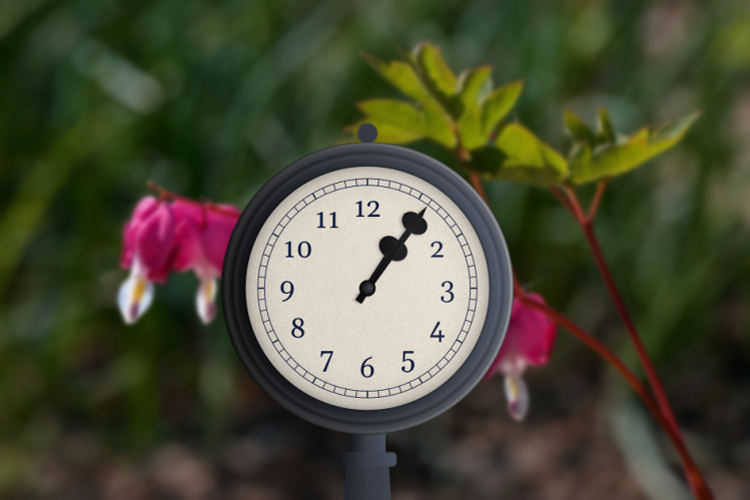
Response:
{"hour": 1, "minute": 6}
